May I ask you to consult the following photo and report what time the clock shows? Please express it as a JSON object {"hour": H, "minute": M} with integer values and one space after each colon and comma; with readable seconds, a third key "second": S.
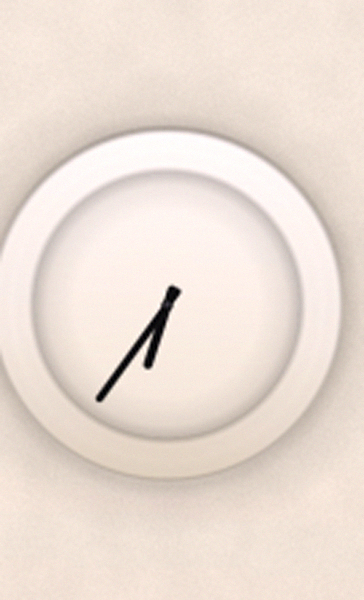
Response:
{"hour": 6, "minute": 36}
